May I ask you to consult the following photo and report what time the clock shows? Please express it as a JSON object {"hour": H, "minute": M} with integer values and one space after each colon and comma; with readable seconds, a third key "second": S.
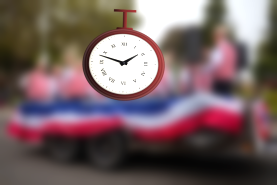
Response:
{"hour": 1, "minute": 48}
